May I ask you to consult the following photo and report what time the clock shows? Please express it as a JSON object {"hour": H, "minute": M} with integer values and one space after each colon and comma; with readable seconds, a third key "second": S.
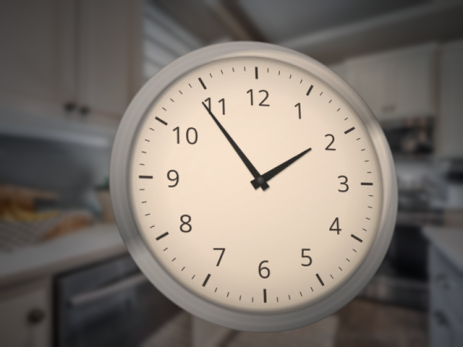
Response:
{"hour": 1, "minute": 54}
